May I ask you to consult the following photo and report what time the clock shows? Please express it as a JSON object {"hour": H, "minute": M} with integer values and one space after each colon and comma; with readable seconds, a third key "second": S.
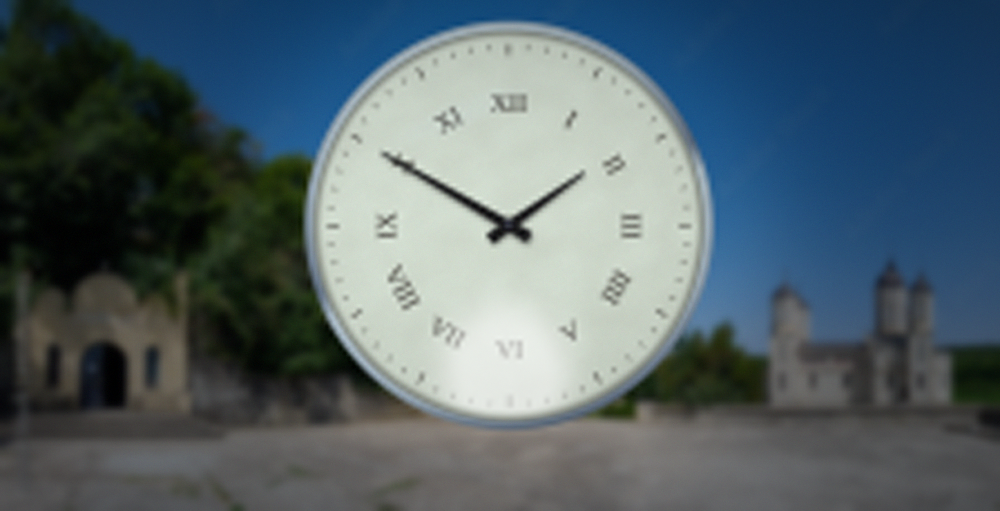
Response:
{"hour": 1, "minute": 50}
